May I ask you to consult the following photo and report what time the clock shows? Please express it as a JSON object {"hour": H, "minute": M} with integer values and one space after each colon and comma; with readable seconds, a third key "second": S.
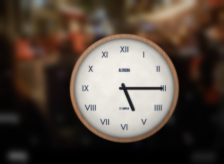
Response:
{"hour": 5, "minute": 15}
